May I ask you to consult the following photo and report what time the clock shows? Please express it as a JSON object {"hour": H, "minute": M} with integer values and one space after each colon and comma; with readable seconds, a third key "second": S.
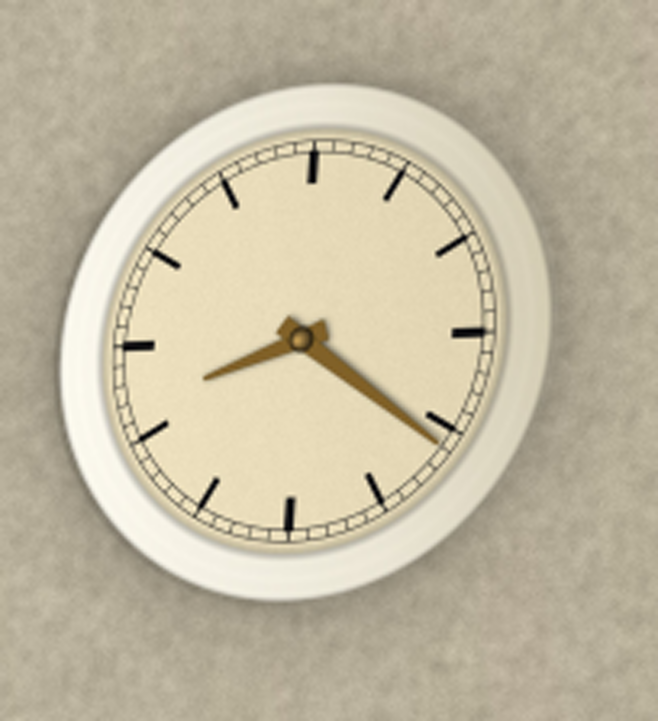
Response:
{"hour": 8, "minute": 21}
